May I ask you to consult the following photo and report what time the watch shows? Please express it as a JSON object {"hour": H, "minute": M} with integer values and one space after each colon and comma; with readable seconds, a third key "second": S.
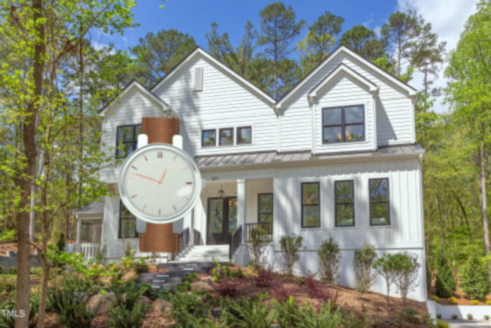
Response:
{"hour": 12, "minute": 48}
